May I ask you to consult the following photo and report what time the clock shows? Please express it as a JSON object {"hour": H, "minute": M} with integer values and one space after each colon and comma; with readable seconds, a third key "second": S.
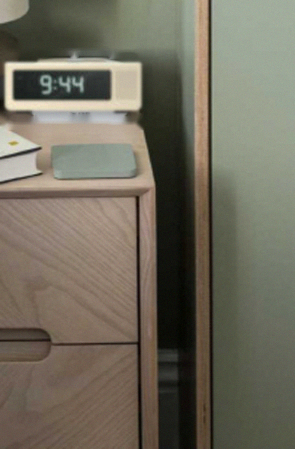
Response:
{"hour": 9, "minute": 44}
